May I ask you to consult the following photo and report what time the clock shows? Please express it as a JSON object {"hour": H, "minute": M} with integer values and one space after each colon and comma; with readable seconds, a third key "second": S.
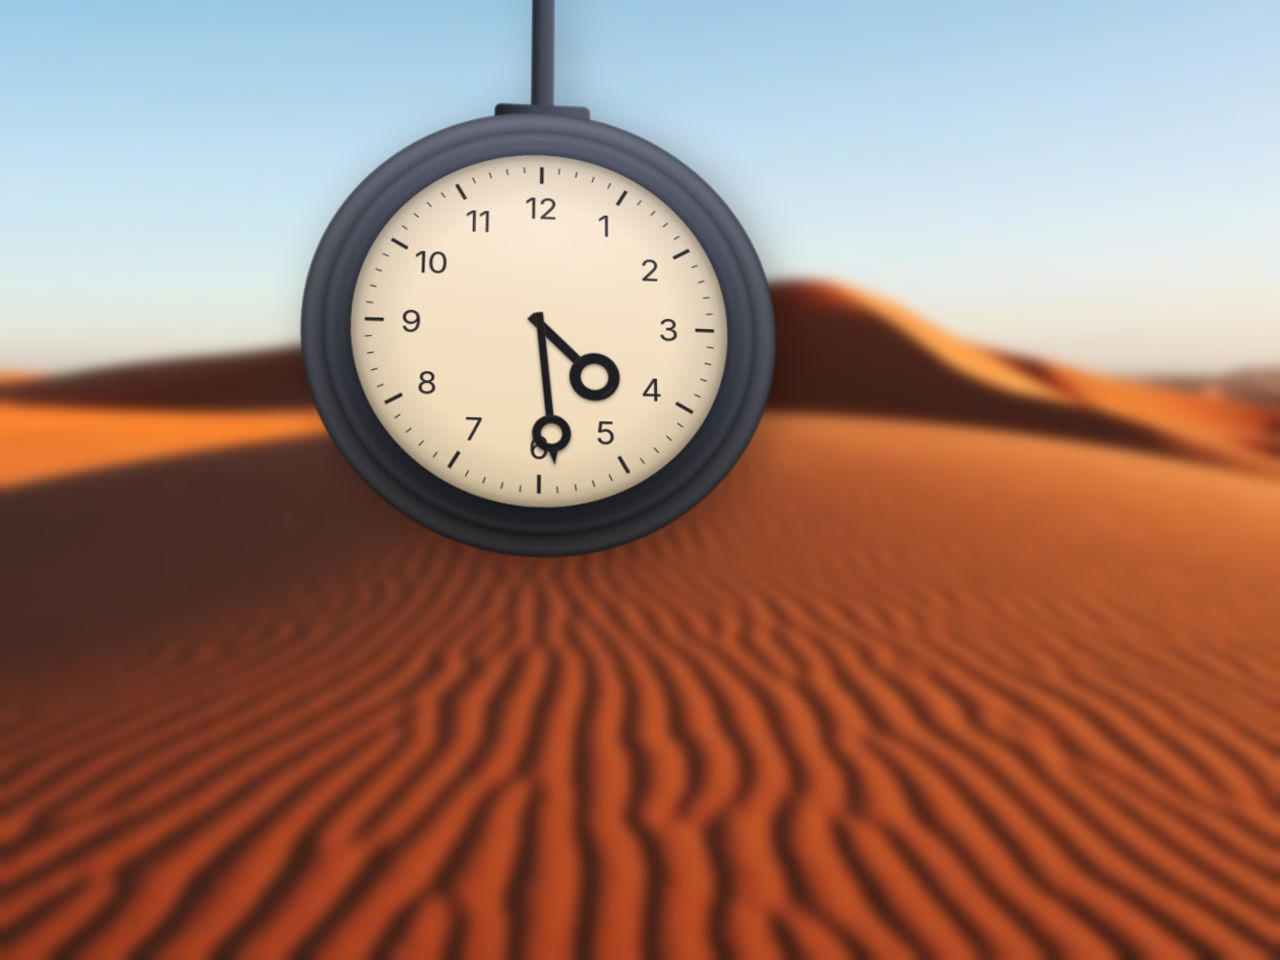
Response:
{"hour": 4, "minute": 29}
